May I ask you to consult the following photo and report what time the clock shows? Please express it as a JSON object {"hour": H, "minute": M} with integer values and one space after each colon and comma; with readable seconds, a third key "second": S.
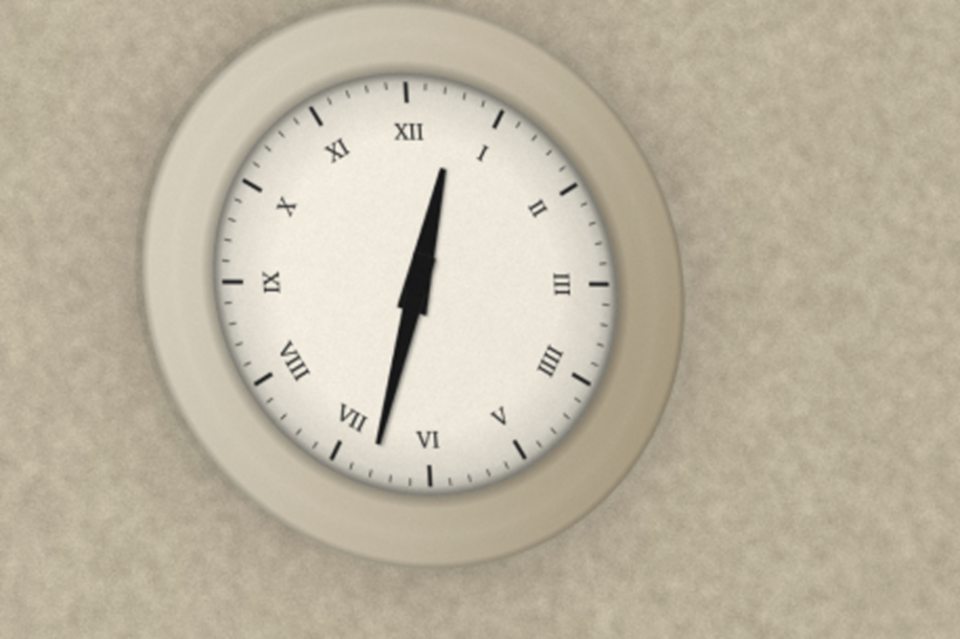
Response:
{"hour": 12, "minute": 33}
